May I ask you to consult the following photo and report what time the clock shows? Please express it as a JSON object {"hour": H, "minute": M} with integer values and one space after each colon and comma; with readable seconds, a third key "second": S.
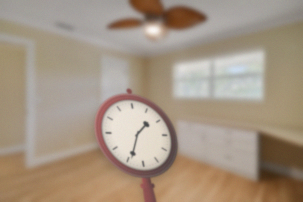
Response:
{"hour": 1, "minute": 34}
